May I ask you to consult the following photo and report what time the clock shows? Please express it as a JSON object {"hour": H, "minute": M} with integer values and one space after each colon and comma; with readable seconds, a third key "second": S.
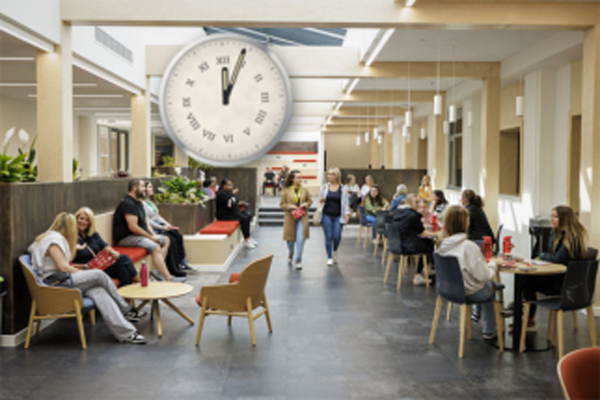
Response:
{"hour": 12, "minute": 4}
